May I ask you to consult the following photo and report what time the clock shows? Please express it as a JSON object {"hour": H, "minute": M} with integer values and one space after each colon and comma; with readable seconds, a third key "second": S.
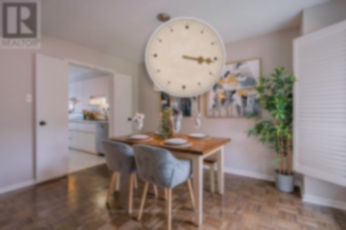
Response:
{"hour": 3, "minute": 16}
